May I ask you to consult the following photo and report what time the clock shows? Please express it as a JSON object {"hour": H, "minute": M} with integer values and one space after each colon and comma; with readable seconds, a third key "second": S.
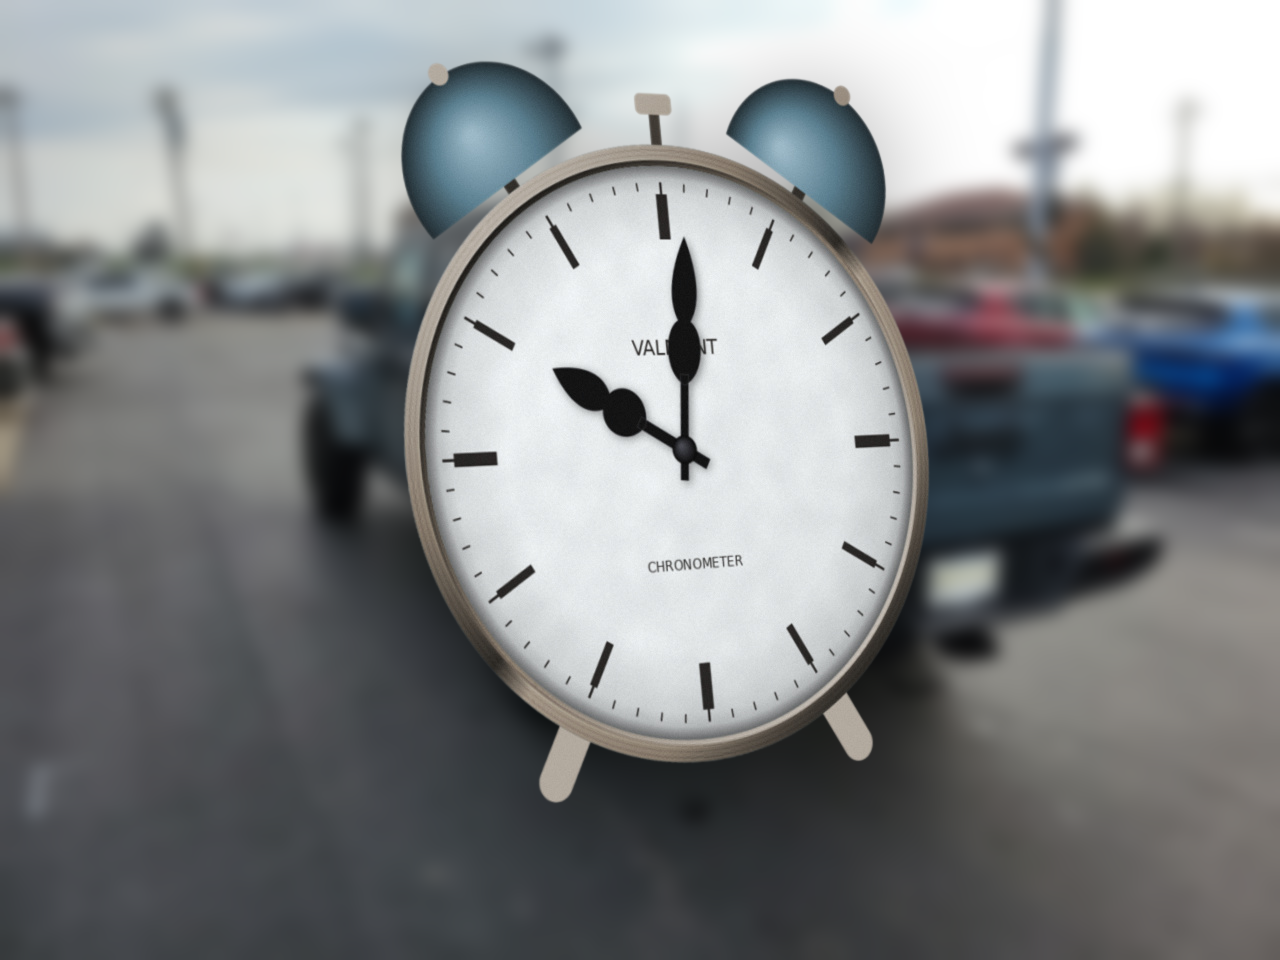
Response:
{"hour": 10, "minute": 1}
